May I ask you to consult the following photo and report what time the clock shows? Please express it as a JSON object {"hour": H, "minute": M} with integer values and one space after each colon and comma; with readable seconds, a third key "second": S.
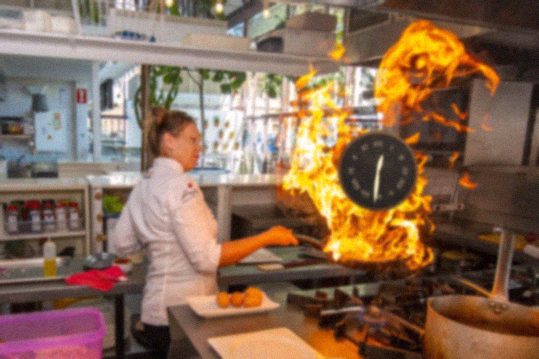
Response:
{"hour": 12, "minute": 31}
